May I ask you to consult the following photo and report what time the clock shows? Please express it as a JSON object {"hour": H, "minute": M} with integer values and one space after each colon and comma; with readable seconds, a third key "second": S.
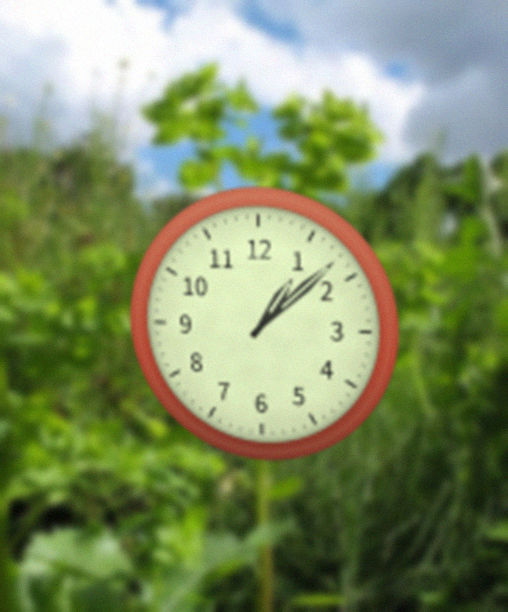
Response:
{"hour": 1, "minute": 8}
